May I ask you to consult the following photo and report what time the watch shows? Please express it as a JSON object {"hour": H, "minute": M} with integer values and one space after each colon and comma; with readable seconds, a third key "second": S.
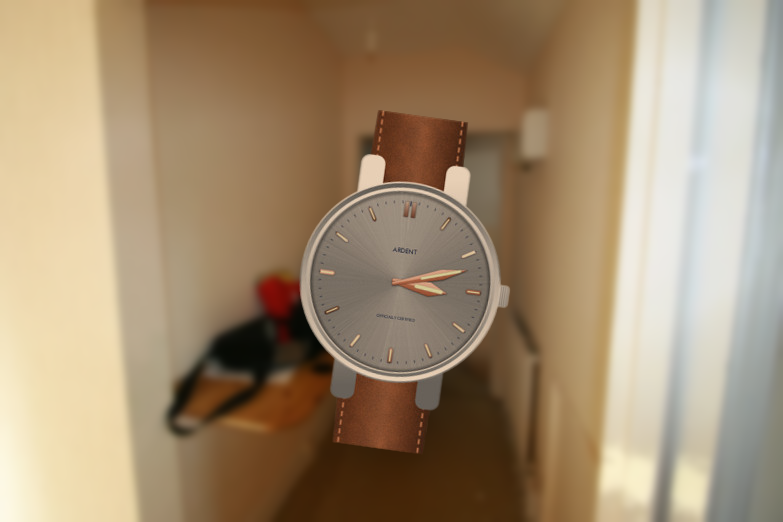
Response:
{"hour": 3, "minute": 12}
